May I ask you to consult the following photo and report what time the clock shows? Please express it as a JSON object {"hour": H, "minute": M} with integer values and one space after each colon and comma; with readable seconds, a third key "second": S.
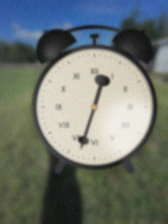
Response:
{"hour": 12, "minute": 33}
